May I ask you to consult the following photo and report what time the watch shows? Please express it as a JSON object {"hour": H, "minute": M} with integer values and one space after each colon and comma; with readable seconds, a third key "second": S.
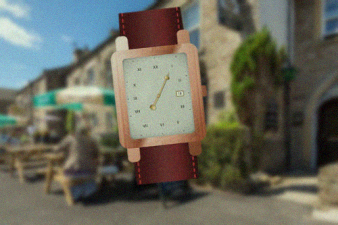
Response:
{"hour": 7, "minute": 5}
